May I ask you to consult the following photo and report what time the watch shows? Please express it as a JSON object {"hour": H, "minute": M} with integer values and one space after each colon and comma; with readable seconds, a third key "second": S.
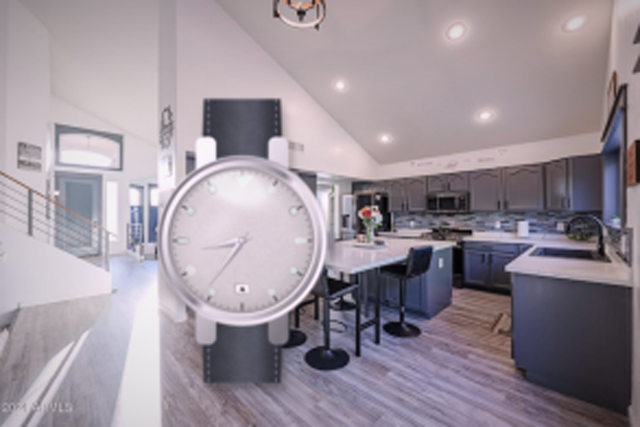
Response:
{"hour": 8, "minute": 36}
